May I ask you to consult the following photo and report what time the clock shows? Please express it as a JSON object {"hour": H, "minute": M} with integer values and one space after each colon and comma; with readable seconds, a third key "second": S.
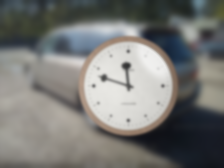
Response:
{"hour": 11, "minute": 48}
